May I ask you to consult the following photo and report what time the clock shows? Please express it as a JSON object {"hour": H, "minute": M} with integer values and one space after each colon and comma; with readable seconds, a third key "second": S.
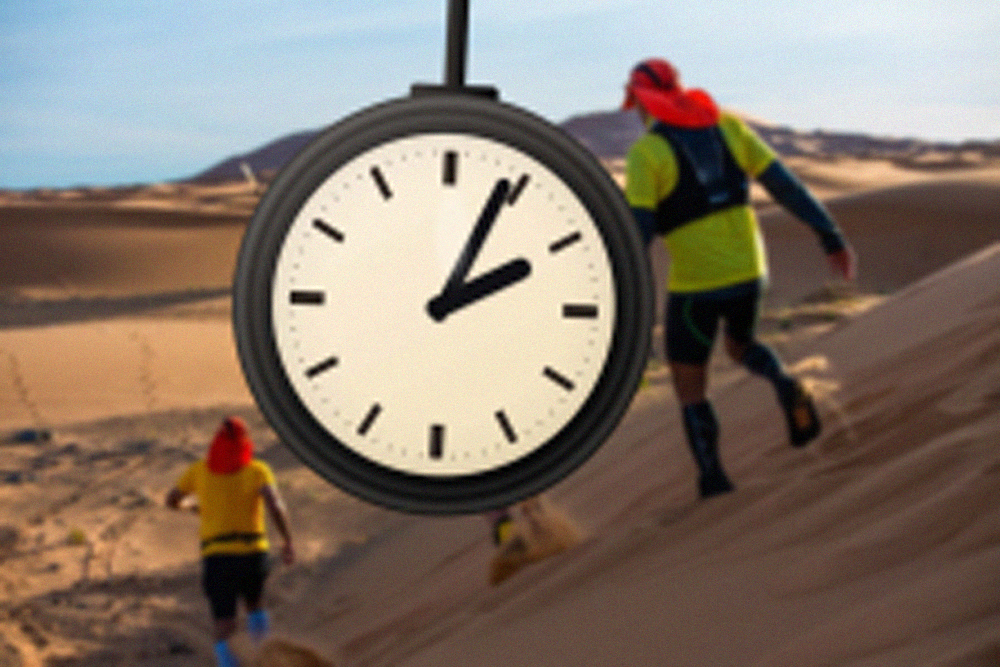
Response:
{"hour": 2, "minute": 4}
